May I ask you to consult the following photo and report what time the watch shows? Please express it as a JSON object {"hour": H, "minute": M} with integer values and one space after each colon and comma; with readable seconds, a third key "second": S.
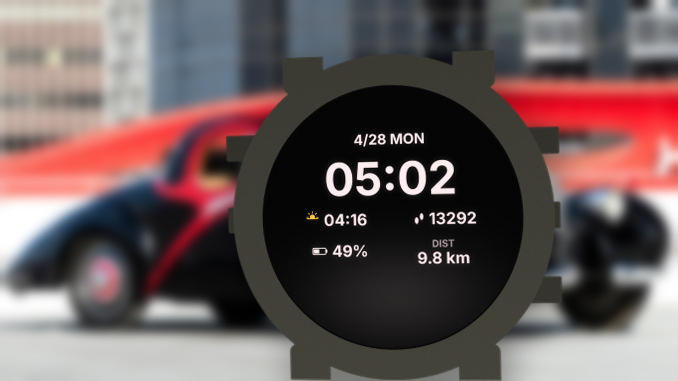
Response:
{"hour": 5, "minute": 2}
